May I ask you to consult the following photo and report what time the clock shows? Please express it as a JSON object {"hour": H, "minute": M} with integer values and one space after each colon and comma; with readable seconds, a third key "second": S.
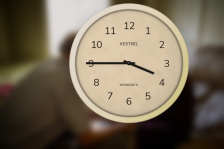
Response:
{"hour": 3, "minute": 45}
